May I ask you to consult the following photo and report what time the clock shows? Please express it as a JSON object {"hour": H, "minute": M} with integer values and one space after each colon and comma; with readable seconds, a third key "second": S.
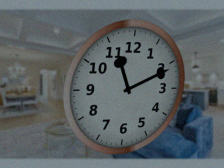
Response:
{"hour": 11, "minute": 11}
